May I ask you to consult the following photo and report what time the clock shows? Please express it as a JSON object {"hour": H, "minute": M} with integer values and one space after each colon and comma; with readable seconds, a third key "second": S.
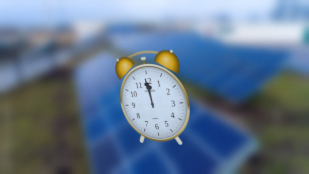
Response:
{"hour": 11, "minute": 59}
